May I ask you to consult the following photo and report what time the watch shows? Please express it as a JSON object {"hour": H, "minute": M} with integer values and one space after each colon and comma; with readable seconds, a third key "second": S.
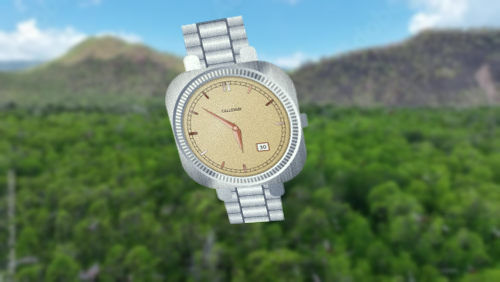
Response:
{"hour": 5, "minute": 52}
